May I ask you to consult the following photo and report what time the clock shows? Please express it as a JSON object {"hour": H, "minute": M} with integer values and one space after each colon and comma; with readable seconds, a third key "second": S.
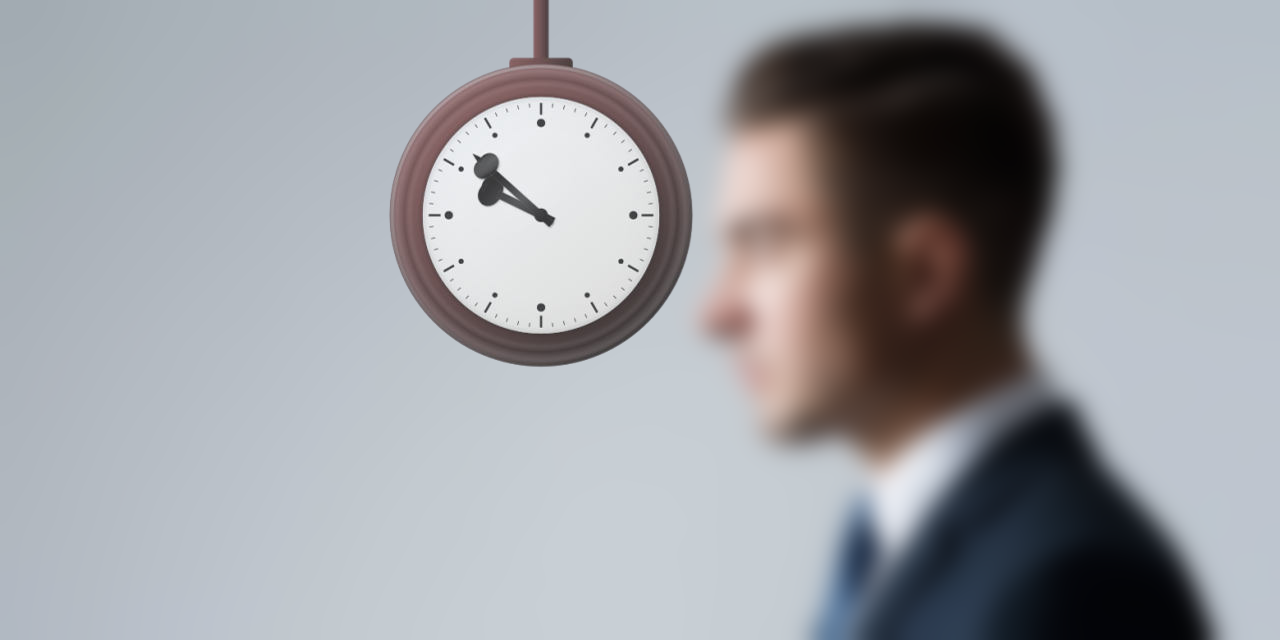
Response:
{"hour": 9, "minute": 52}
